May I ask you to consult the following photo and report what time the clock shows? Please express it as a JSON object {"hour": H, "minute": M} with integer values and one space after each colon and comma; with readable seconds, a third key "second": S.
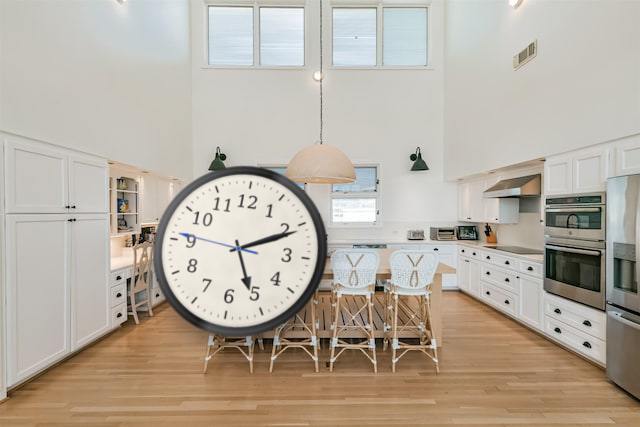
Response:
{"hour": 5, "minute": 10, "second": 46}
